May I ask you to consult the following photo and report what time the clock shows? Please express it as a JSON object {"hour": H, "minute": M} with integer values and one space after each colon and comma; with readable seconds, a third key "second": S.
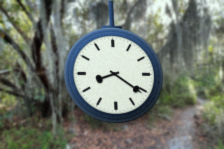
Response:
{"hour": 8, "minute": 21}
